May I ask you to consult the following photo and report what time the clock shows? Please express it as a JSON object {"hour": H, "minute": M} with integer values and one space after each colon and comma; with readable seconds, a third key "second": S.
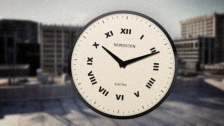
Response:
{"hour": 10, "minute": 11}
